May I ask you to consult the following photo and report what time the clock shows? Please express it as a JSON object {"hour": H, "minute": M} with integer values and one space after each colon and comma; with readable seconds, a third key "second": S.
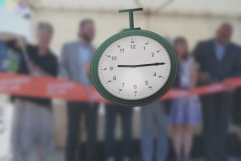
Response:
{"hour": 9, "minute": 15}
